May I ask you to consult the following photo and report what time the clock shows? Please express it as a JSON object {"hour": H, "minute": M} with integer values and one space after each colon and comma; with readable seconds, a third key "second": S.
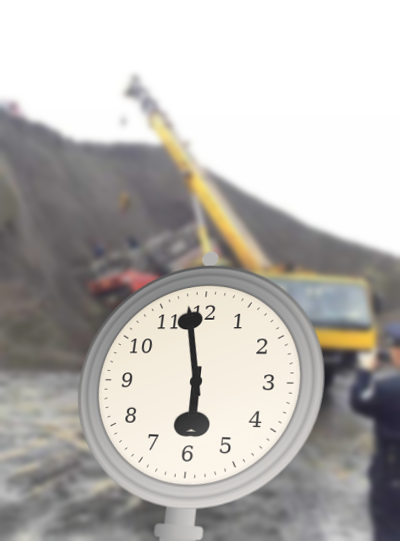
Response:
{"hour": 5, "minute": 58}
